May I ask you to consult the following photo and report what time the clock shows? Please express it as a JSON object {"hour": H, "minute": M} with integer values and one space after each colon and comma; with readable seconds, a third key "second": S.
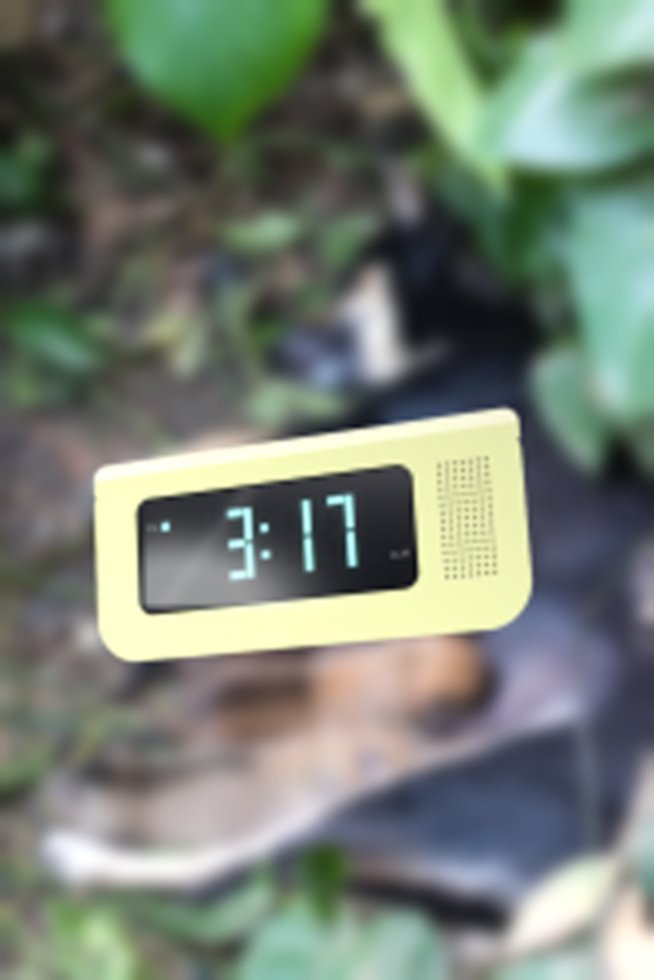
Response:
{"hour": 3, "minute": 17}
